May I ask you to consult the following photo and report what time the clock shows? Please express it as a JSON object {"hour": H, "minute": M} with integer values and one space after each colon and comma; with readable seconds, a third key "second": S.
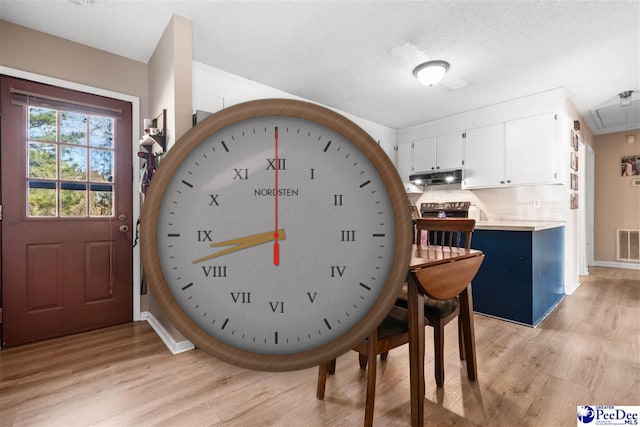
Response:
{"hour": 8, "minute": 42, "second": 0}
